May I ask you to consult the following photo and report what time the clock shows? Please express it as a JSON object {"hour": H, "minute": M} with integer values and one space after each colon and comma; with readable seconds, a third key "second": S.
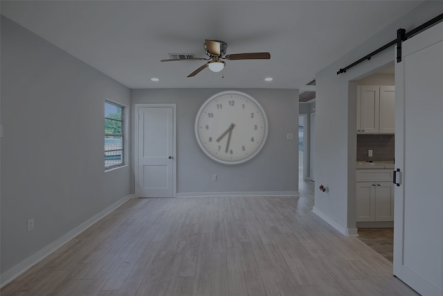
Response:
{"hour": 7, "minute": 32}
